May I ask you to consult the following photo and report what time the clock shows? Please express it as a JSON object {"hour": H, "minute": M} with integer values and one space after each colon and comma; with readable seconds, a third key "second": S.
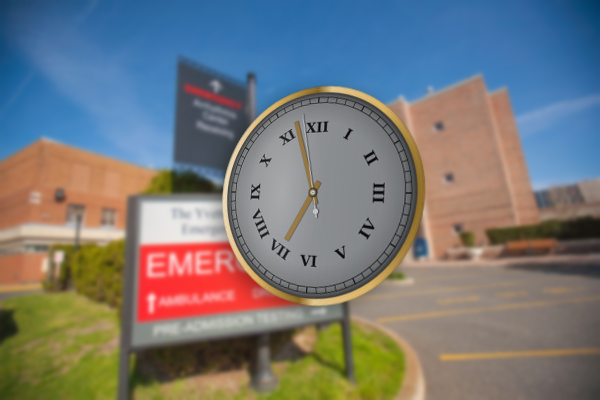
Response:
{"hour": 6, "minute": 56, "second": 58}
